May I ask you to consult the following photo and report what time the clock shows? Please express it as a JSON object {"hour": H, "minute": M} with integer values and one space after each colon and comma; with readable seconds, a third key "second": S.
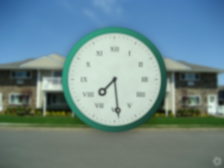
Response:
{"hour": 7, "minute": 29}
